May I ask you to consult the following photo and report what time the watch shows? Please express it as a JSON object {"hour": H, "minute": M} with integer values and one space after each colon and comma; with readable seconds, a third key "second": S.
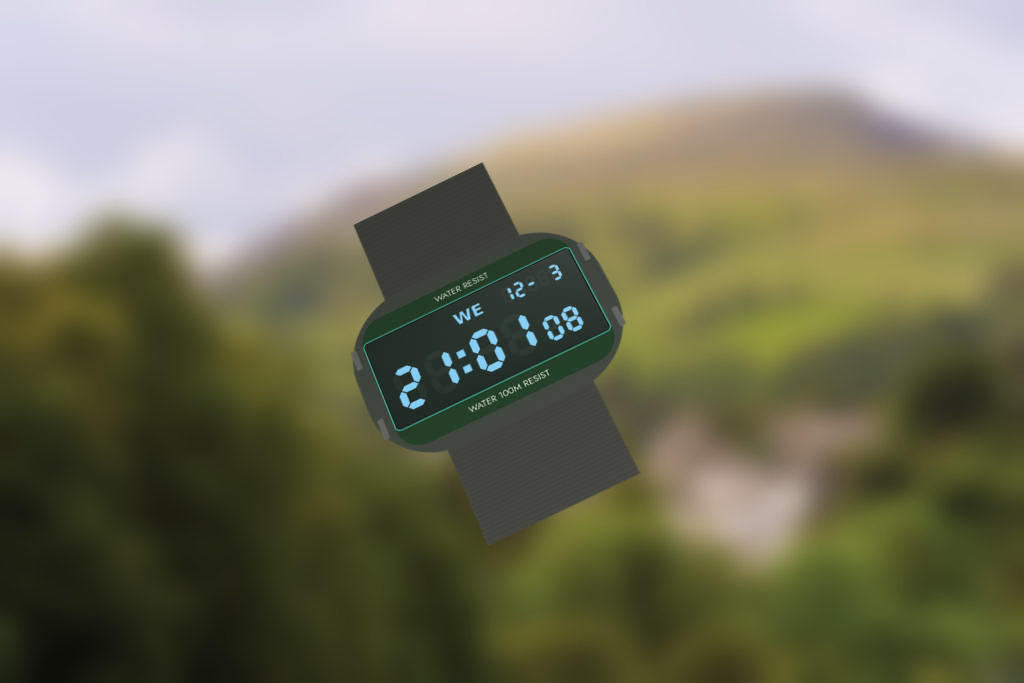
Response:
{"hour": 21, "minute": 1, "second": 8}
